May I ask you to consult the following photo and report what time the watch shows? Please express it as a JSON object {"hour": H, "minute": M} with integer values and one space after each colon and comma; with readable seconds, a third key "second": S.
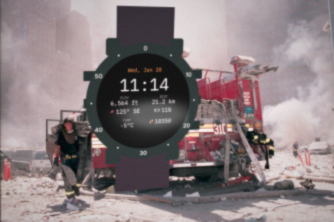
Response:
{"hour": 11, "minute": 14}
